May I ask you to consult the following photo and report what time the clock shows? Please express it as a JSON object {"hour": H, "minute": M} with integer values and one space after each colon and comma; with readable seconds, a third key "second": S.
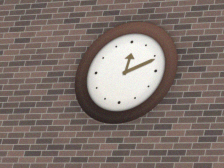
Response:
{"hour": 12, "minute": 11}
